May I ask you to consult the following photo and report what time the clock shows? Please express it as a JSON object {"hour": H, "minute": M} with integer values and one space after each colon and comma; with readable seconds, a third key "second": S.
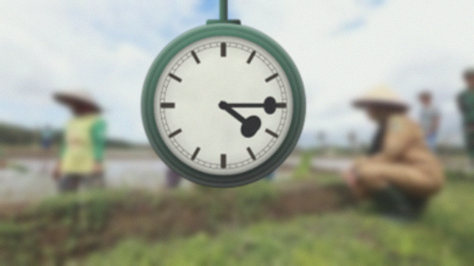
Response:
{"hour": 4, "minute": 15}
